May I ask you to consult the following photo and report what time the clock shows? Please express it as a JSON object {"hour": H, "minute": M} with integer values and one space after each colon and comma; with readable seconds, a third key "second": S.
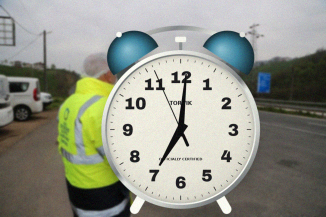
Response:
{"hour": 7, "minute": 0, "second": 56}
